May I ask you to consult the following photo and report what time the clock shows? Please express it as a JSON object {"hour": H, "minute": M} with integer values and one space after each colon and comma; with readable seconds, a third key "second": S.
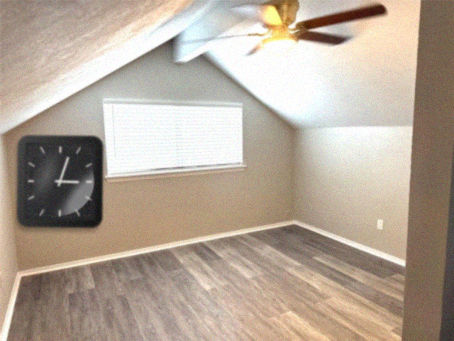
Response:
{"hour": 3, "minute": 3}
